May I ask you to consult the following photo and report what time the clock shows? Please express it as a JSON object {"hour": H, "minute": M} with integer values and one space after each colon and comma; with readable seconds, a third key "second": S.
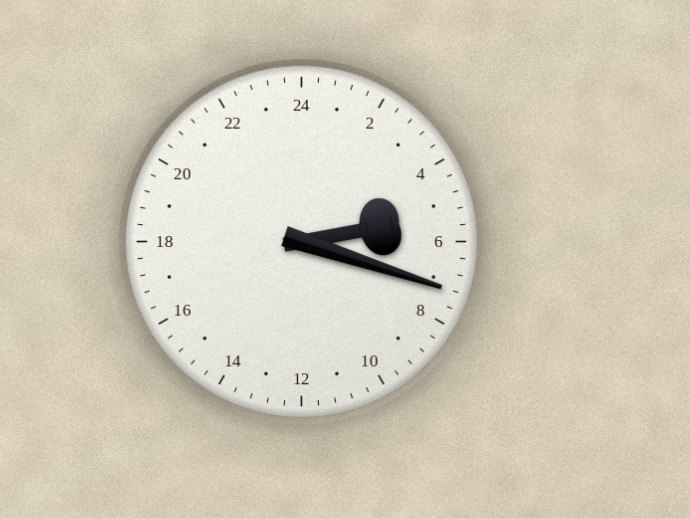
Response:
{"hour": 5, "minute": 18}
